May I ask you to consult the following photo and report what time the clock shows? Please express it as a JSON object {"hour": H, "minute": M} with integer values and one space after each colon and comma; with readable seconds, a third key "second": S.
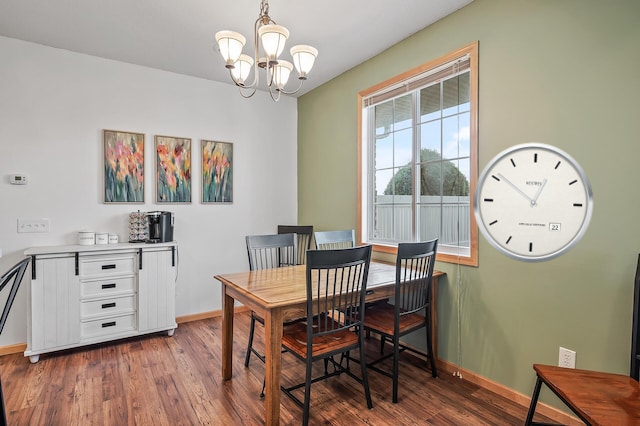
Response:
{"hour": 12, "minute": 51}
